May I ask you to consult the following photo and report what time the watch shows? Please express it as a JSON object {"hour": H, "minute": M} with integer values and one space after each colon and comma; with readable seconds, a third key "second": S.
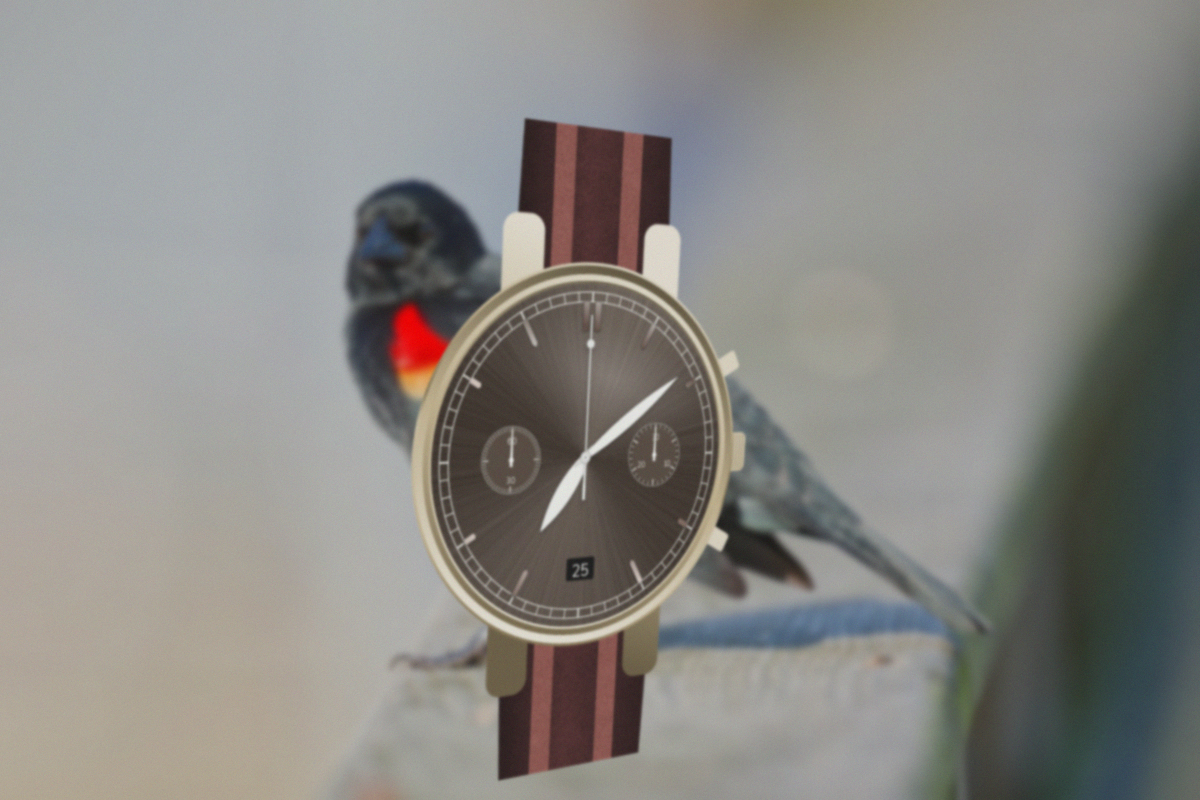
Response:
{"hour": 7, "minute": 9}
